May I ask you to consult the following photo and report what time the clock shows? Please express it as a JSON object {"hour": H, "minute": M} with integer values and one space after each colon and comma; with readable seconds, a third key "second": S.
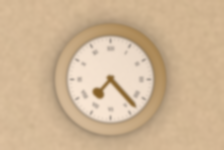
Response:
{"hour": 7, "minute": 23}
